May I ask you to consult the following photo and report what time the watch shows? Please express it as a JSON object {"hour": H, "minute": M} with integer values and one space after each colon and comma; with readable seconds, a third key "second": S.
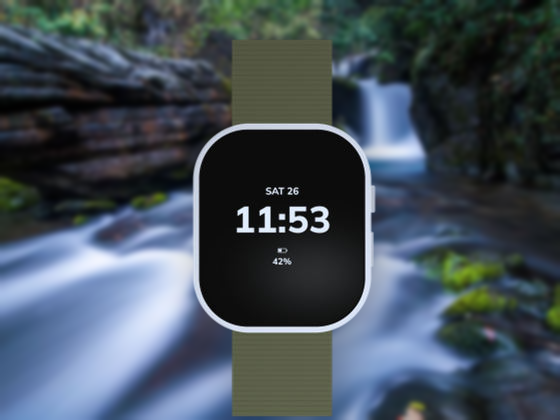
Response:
{"hour": 11, "minute": 53}
